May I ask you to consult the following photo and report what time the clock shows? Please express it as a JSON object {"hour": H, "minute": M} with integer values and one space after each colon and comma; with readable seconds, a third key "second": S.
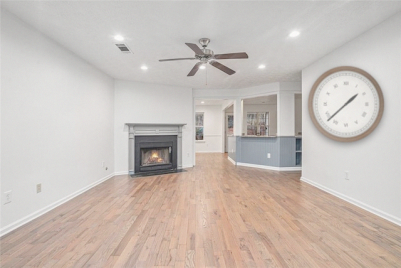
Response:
{"hour": 1, "minute": 38}
